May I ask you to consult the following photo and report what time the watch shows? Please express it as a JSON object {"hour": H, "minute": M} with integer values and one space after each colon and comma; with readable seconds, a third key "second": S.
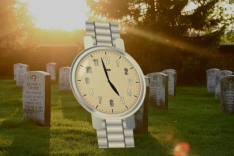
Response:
{"hour": 4, "minute": 58}
